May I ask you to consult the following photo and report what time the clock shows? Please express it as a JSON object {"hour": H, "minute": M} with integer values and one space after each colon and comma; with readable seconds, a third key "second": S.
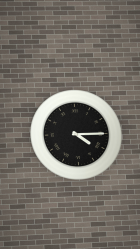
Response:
{"hour": 4, "minute": 15}
